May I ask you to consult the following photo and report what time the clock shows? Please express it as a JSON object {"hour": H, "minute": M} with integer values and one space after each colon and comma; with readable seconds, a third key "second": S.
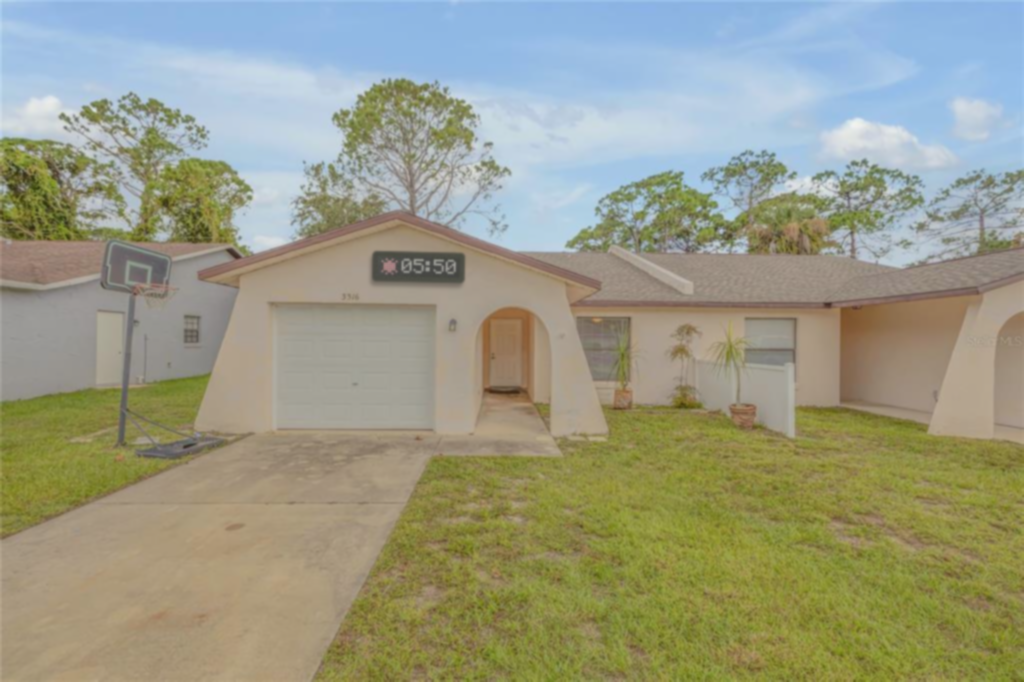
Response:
{"hour": 5, "minute": 50}
